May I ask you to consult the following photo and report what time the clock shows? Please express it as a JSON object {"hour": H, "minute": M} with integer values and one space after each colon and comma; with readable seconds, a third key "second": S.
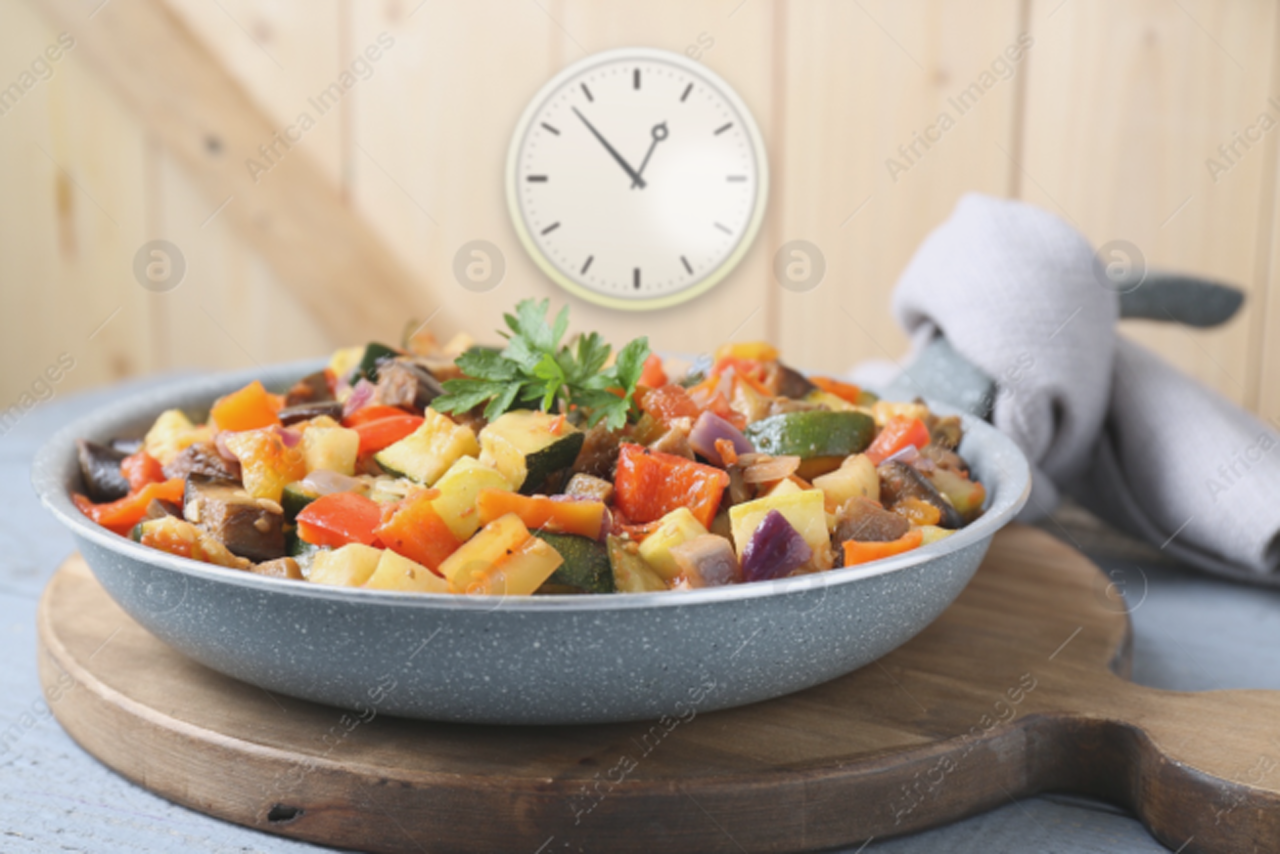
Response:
{"hour": 12, "minute": 53}
